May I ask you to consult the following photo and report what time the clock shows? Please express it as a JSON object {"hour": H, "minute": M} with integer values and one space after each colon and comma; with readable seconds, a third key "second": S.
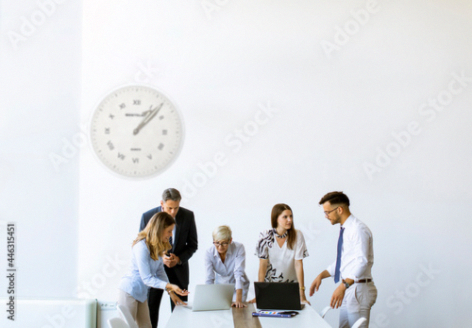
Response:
{"hour": 1, "minute": 7}
